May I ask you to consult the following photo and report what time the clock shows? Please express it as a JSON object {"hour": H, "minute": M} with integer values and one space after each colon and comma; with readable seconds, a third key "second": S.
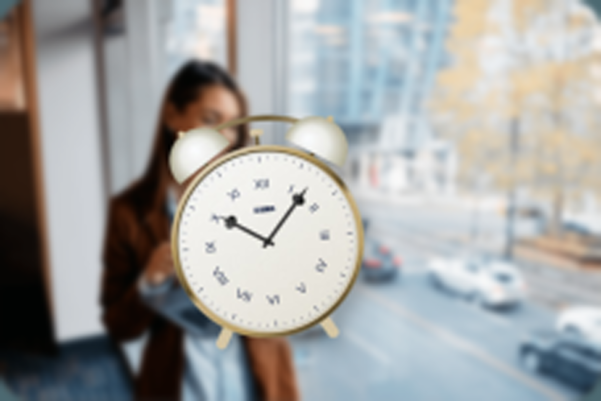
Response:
{"hour": 10, "minute": 7}
